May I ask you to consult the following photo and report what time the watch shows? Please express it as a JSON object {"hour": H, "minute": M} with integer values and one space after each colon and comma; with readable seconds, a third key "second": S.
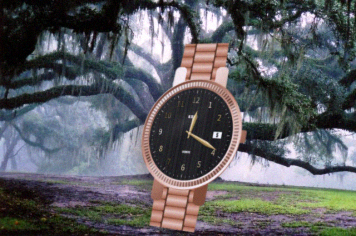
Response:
{"hour": 12, "minute": 19}
